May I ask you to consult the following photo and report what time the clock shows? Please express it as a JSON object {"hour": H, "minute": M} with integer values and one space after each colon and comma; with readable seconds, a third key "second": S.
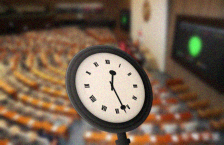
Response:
{"hour": 12, "minute": 27}
